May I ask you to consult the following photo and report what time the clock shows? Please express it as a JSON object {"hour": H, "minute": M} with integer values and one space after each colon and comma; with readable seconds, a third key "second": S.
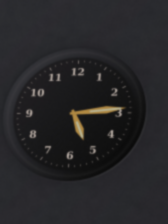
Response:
{"hour": 5, "minute": 14}
